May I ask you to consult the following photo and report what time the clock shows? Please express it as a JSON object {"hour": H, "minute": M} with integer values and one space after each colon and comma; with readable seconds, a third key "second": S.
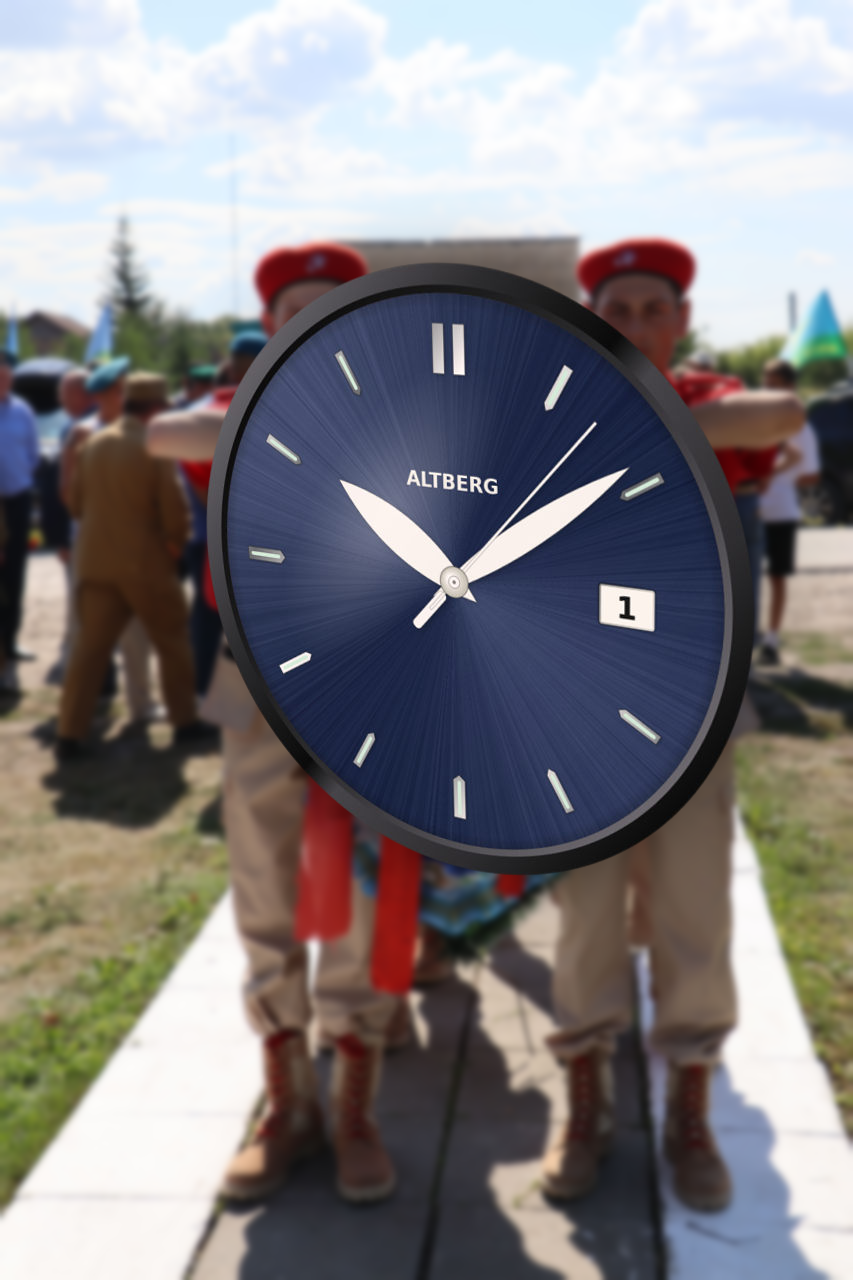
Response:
{"hour": 10, "minute": 9, "second": 7}
